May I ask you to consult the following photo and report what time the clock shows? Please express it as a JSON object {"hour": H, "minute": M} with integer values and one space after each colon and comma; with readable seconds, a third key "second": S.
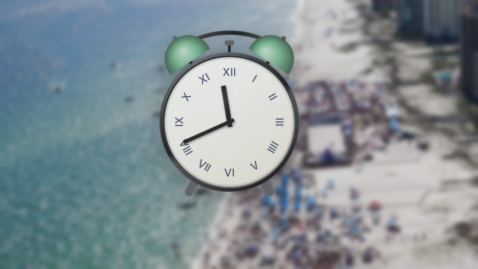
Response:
{"hour": 11, "minute": 41}
